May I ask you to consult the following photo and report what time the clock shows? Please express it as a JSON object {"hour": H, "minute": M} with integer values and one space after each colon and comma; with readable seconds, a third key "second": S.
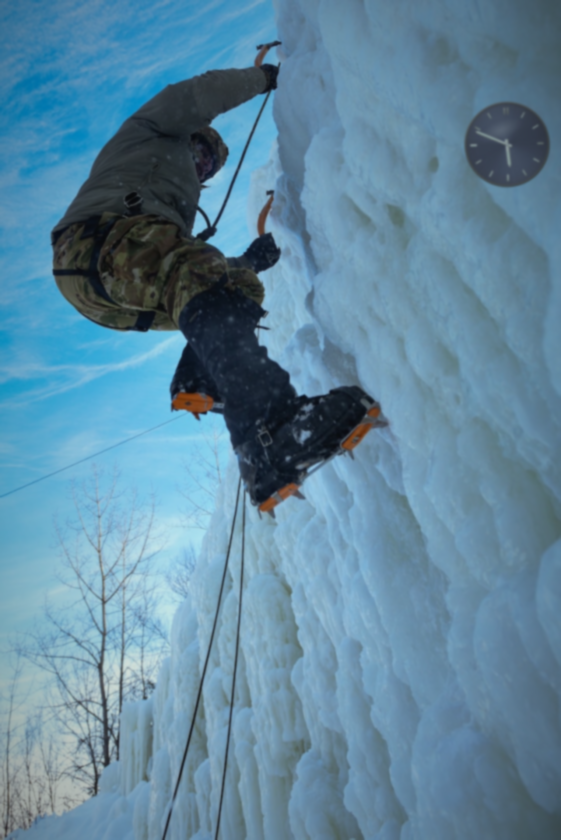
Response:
{"hour": 5, "minute": 49}
